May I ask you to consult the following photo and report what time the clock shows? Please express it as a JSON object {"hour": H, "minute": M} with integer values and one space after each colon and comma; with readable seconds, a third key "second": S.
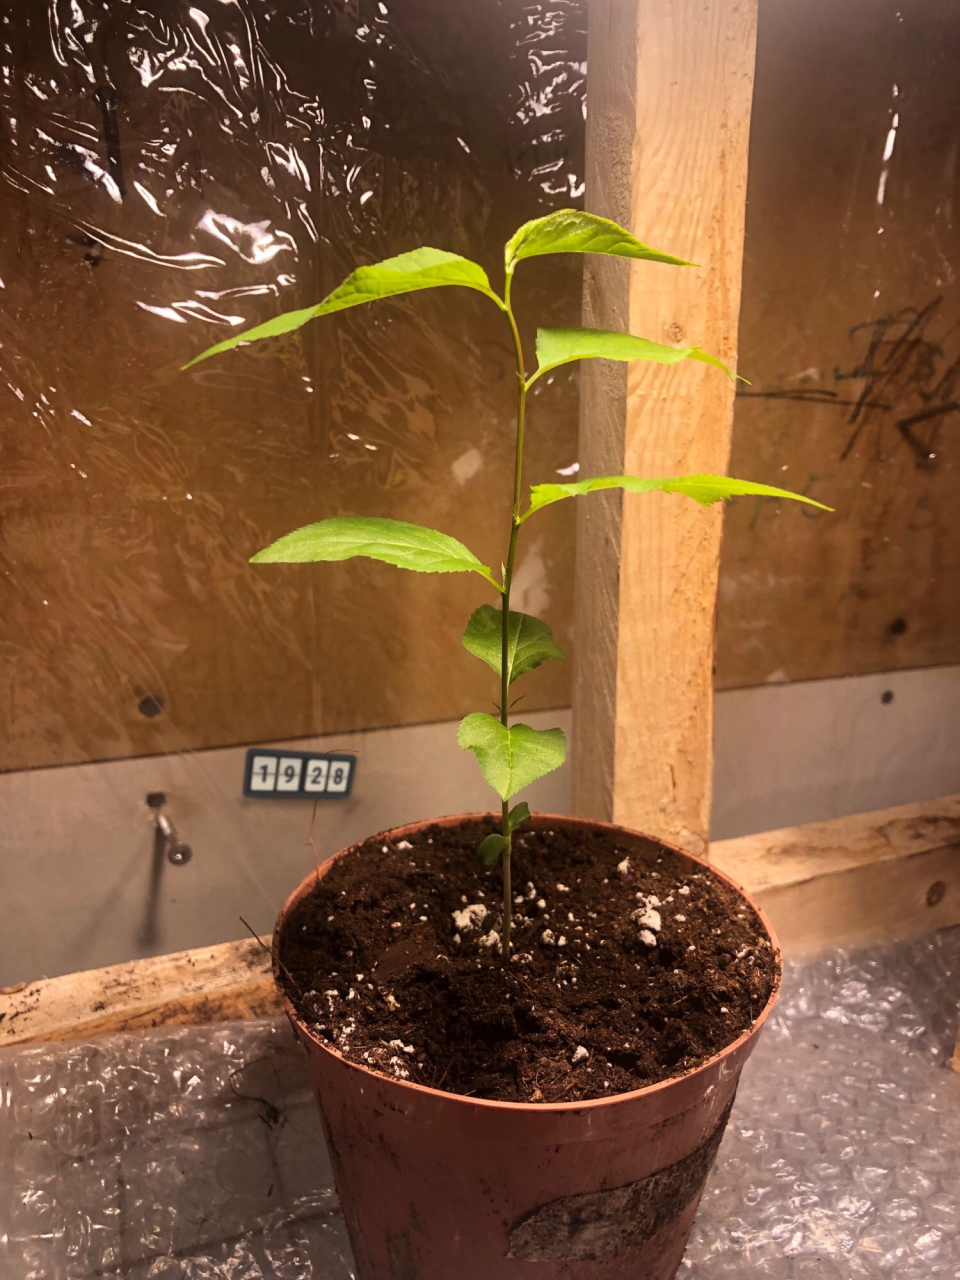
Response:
{"hour": 19, "minute": 28}
